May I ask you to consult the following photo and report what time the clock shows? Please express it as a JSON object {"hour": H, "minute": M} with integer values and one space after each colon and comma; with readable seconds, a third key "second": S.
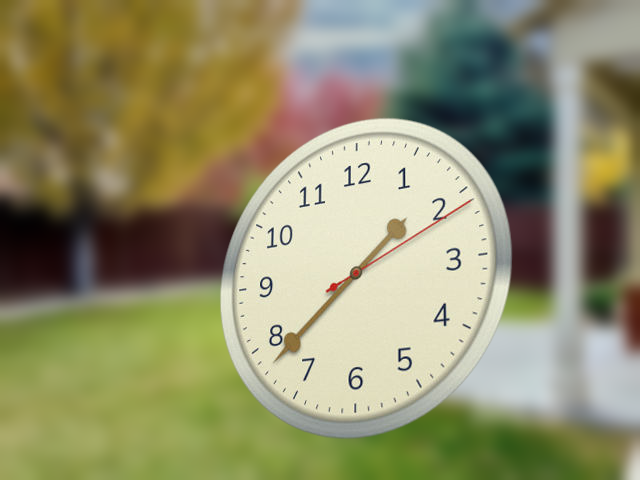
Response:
{"hour": 1, "minute": 38, "second": 11}
